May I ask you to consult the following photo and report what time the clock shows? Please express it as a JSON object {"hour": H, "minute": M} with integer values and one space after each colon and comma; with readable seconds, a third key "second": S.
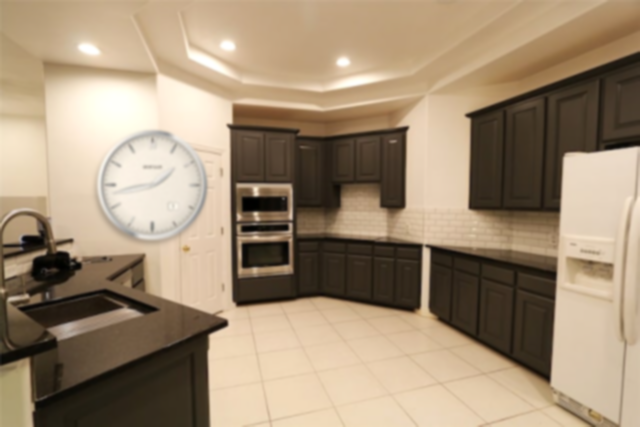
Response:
{"hour": 1, "minute": 43}
